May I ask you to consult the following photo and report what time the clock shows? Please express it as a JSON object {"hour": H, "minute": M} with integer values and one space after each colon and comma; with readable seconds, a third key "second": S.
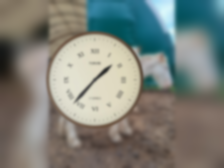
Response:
{"hour": 1, "minute": 37}
